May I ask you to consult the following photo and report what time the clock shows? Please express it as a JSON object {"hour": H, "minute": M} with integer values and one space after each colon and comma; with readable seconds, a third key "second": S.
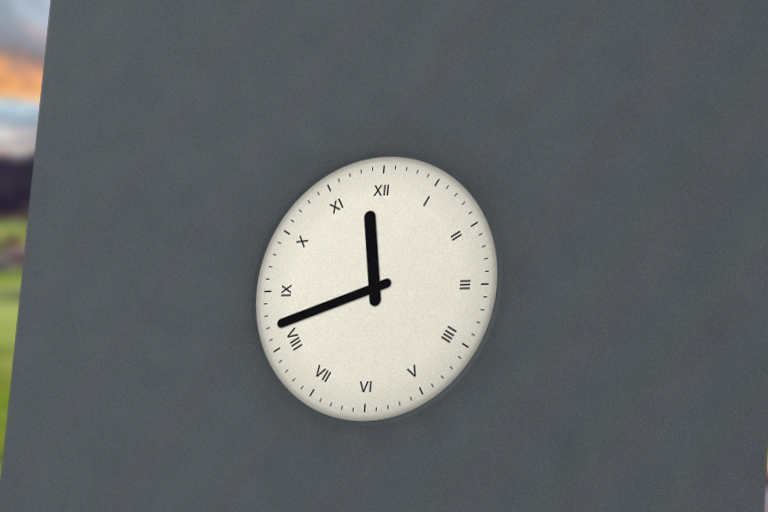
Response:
{"hour": 11, "minute": 42}
